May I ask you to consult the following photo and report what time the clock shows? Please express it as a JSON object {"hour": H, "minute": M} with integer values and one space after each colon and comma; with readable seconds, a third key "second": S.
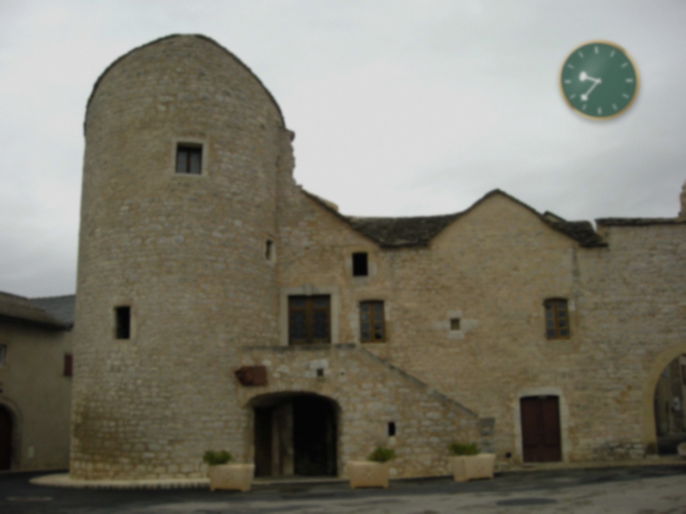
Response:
{"hour": 9, "minute": 37}
